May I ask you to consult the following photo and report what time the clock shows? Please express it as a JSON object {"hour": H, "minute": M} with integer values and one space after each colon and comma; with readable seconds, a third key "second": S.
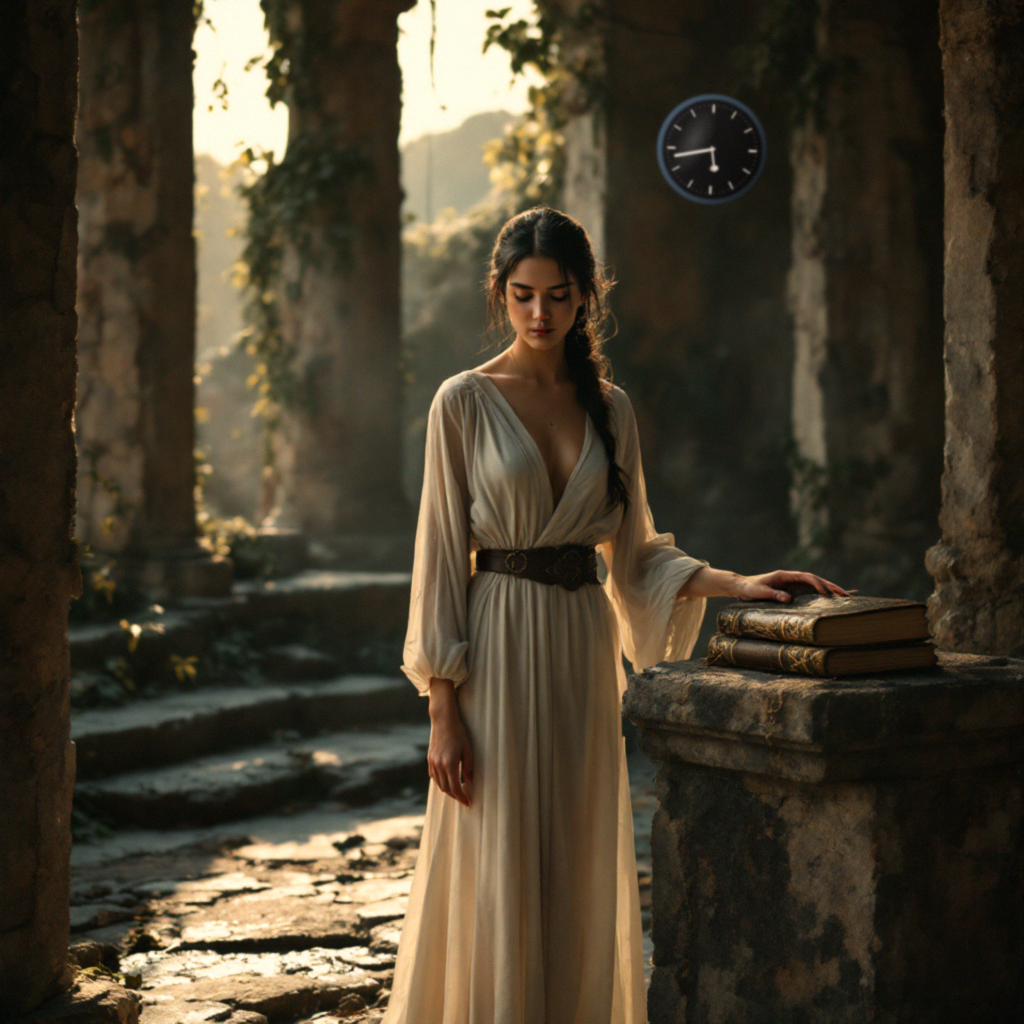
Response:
{"hour": 5, "minute": 43}
